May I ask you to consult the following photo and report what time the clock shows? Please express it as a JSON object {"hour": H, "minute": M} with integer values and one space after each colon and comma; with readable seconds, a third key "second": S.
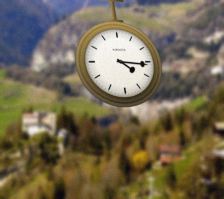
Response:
{"hour": 4, "minute": 16}
